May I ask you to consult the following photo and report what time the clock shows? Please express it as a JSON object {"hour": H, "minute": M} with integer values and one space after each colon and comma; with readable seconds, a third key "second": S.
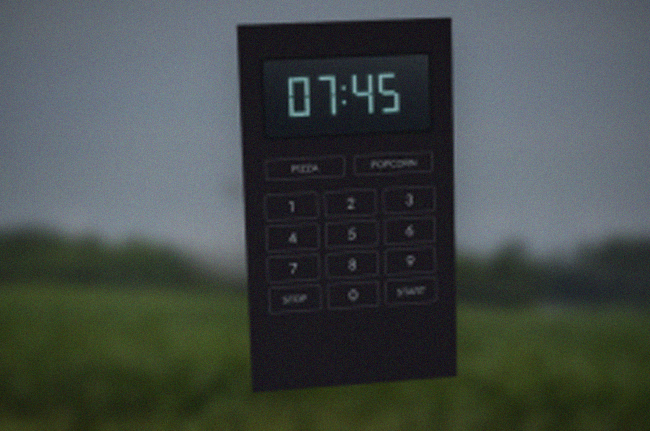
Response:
{"hour": 7, "minute": 45}
